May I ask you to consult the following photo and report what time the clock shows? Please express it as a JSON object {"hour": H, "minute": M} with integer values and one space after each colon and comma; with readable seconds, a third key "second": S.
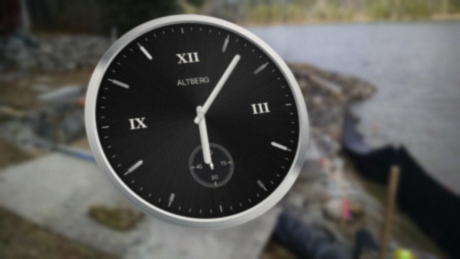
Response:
{"hour": 6, "minute": 7}
